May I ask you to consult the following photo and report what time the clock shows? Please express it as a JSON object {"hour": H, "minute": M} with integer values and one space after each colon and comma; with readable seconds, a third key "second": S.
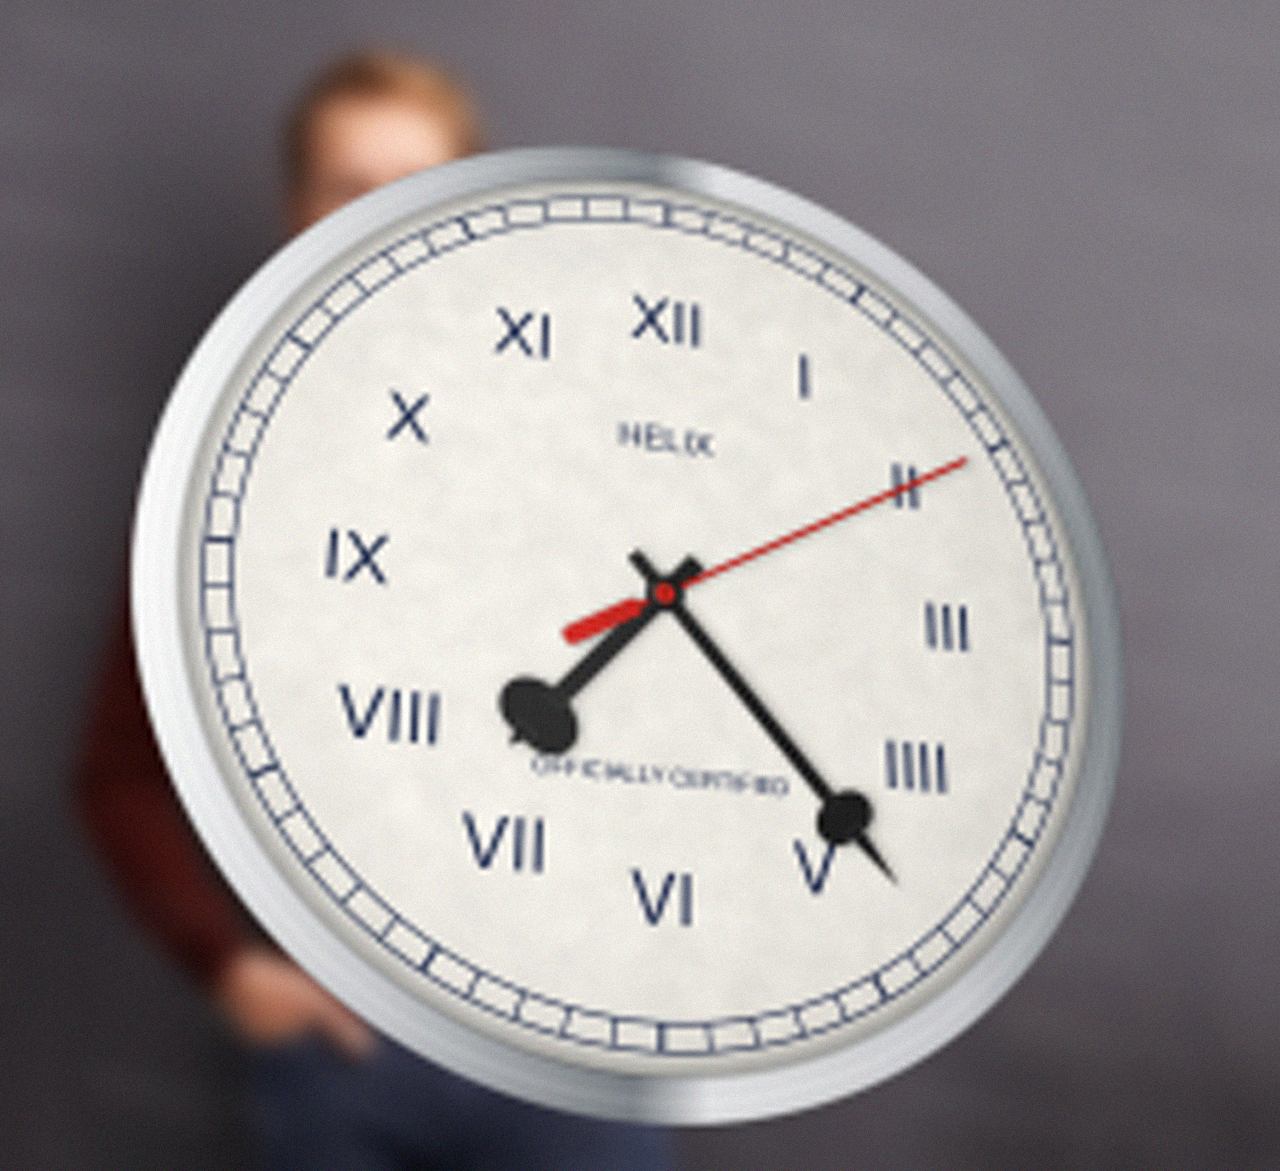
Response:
{"hour": 7, "minute": 23, "second": 10}
